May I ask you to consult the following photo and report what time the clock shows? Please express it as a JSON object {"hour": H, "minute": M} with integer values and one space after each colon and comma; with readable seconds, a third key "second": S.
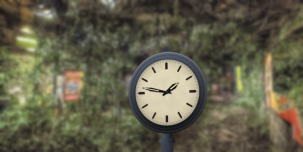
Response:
{"hour": 1, "minute": 47}
